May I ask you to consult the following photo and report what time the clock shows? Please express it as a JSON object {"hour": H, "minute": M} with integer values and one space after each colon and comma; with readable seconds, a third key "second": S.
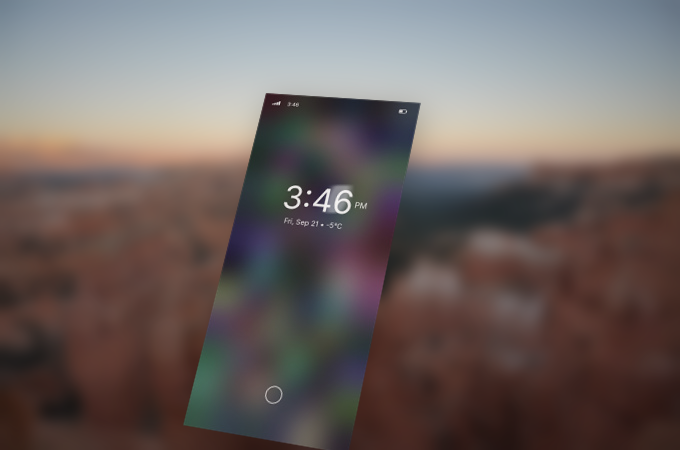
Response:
{"hour": 3, "minute": 46}
